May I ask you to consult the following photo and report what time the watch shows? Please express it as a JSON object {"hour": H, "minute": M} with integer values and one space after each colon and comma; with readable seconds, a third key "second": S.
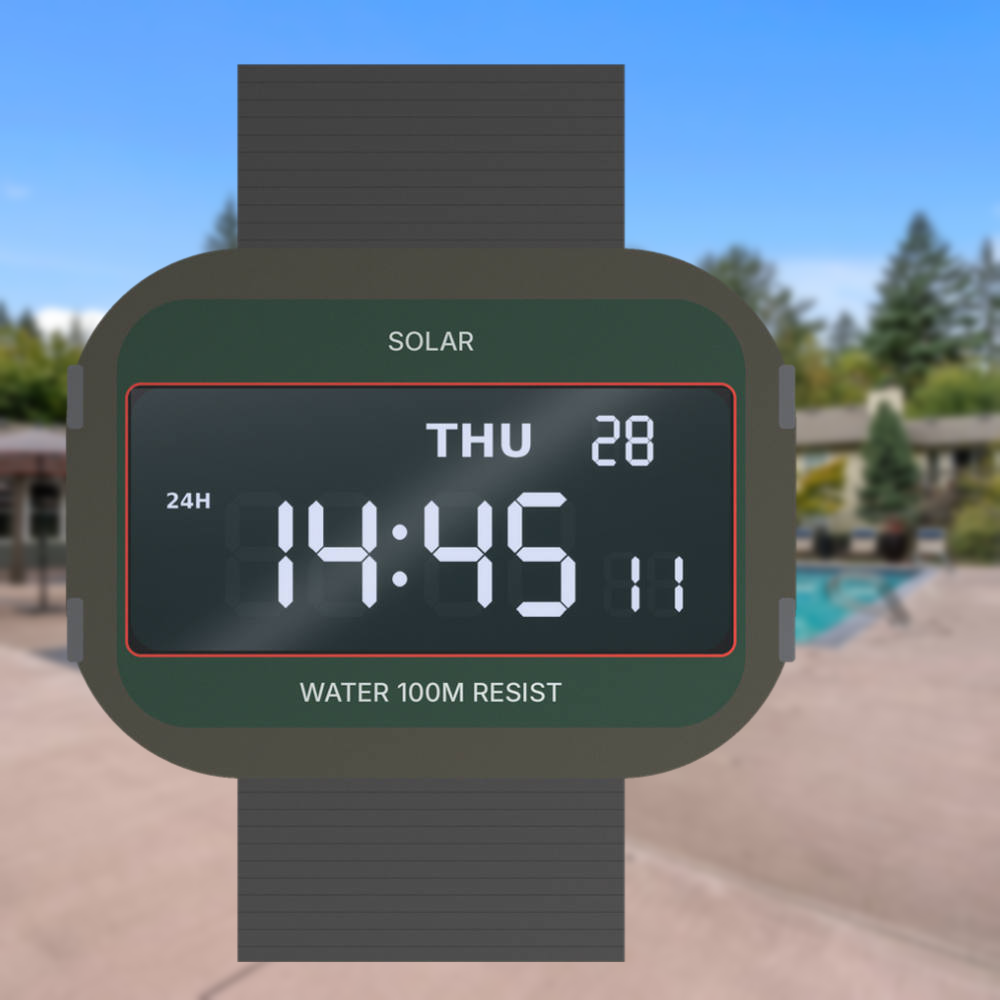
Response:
{"hour": 14, "minute": 45, "second": 11}
